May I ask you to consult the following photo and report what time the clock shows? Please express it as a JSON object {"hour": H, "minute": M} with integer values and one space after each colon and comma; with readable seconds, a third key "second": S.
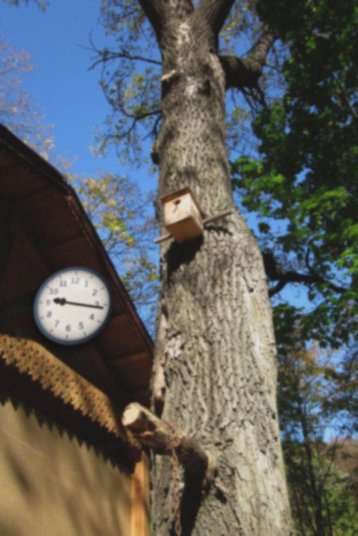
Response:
{"hour": 9, "minute": 16}
